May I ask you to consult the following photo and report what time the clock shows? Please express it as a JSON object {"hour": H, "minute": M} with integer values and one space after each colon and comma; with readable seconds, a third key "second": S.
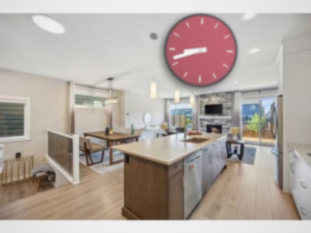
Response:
{"hour": 8, "minute": 42}
